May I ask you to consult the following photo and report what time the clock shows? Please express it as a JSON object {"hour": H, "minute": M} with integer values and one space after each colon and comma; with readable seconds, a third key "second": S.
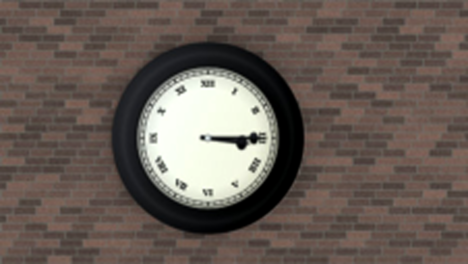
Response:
{"hour": 3, "minute": 15}
